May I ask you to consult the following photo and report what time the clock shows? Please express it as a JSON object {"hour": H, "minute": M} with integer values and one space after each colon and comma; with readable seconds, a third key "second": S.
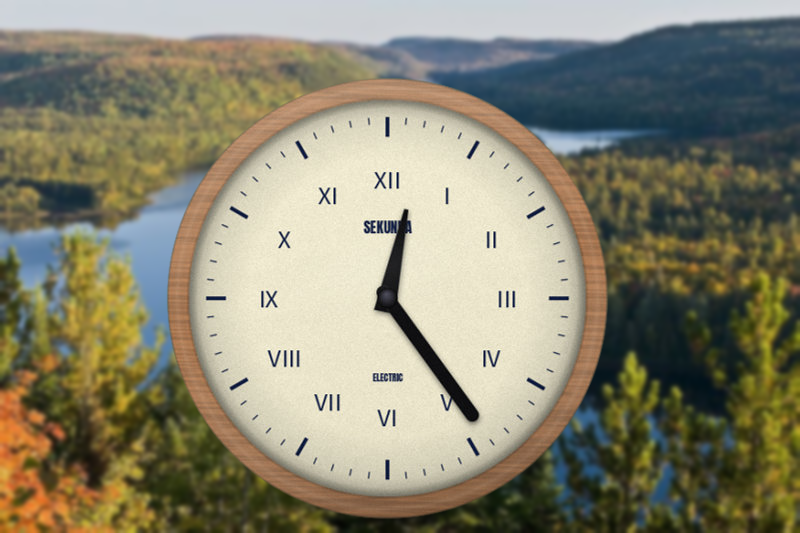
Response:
{"hour": 12, "minute": 24}
